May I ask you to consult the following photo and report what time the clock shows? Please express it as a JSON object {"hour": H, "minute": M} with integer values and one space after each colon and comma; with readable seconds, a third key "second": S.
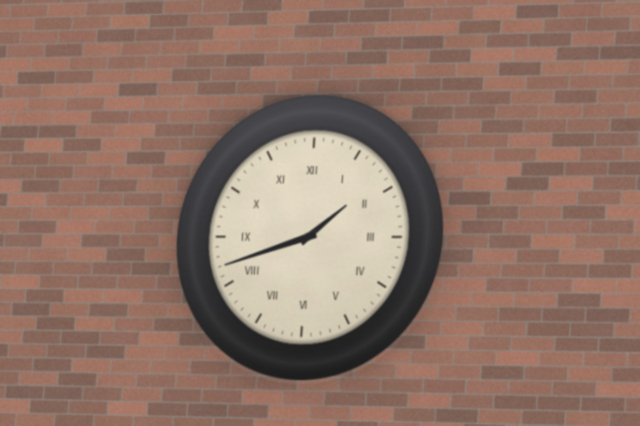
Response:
{"hour": 1, "minute": 42}
